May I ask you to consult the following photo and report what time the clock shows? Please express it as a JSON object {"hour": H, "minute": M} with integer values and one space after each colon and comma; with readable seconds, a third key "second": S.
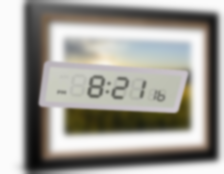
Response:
{"hour": 8, "minute": 21, "second": 16}
